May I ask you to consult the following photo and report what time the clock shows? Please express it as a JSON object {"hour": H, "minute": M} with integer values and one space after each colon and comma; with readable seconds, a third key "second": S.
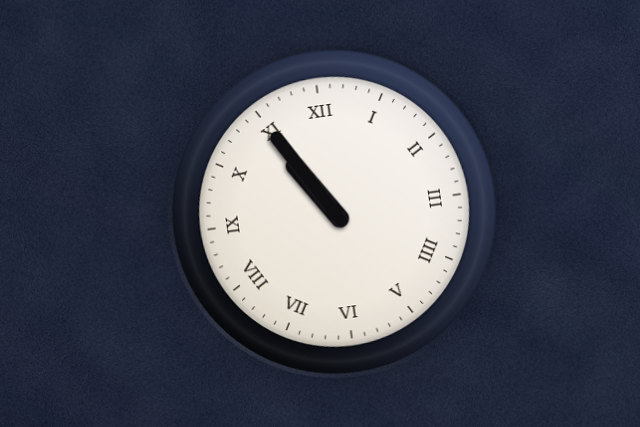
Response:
{"hour": 10, "minute": 55}
